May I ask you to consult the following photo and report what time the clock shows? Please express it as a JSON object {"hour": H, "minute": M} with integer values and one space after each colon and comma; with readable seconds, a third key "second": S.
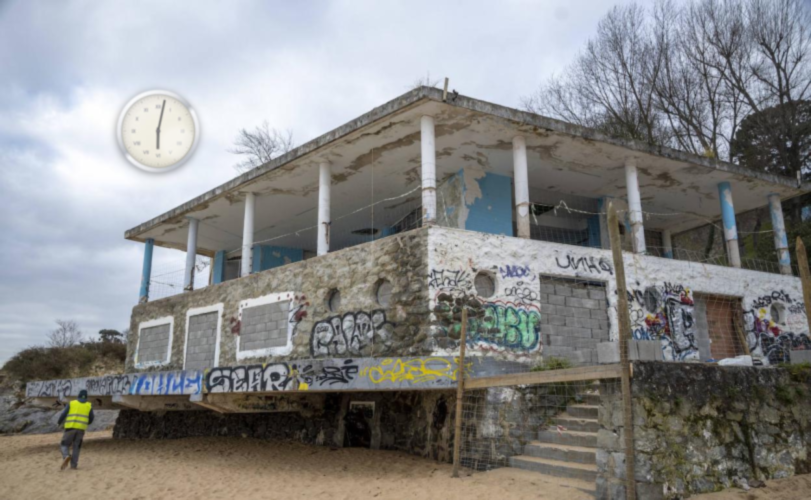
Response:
{"hour": 6, "minute": 2}
